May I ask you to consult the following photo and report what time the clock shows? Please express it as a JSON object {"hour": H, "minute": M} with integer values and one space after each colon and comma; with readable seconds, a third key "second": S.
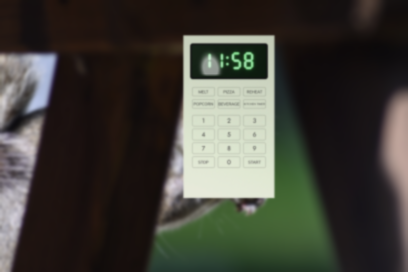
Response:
{"hour": 11, "minute": 58}
